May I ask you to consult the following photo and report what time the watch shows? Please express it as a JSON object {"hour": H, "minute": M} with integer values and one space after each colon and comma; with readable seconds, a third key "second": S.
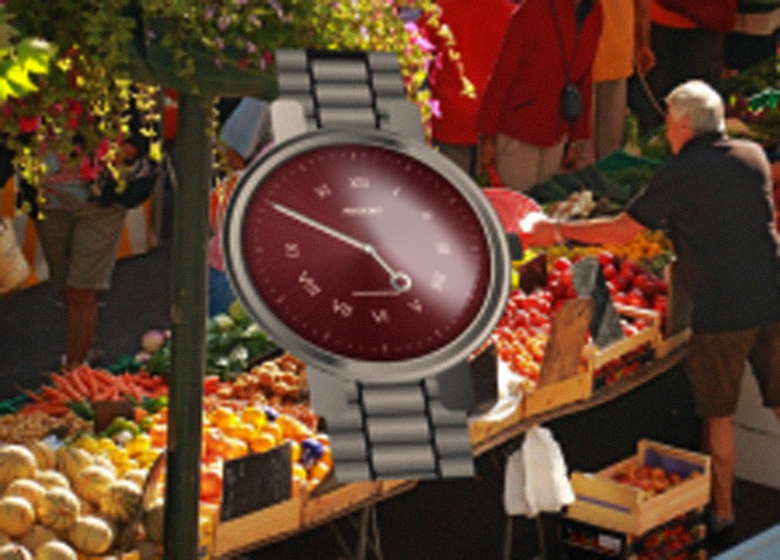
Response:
{"hour": 4, "minute": 50}
